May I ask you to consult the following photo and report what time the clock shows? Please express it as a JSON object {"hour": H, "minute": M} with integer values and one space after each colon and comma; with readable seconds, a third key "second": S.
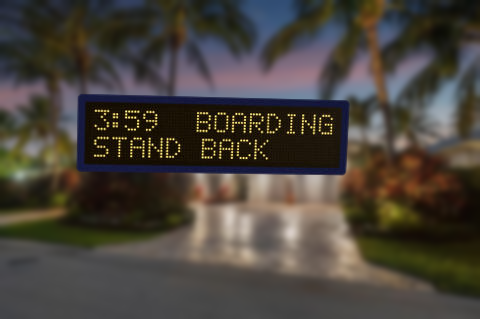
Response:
{"hour": 3, "minute": 59}
